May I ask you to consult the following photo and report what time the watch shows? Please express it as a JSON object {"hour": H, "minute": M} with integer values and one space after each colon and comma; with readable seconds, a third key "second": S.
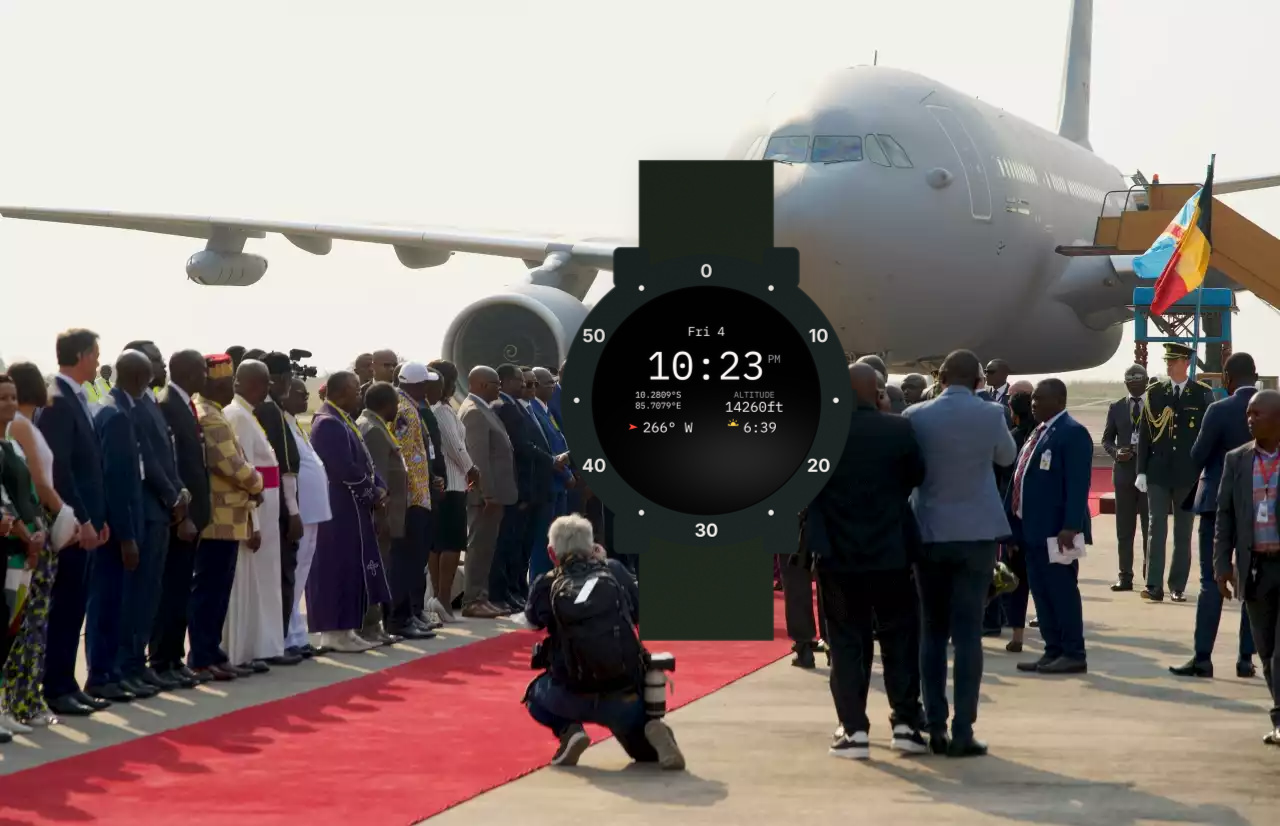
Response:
{"hour": 10, "minute": 23}
